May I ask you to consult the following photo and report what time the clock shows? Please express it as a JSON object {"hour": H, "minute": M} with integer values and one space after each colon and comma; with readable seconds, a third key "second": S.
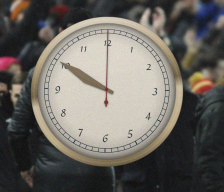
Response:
{"hour": 9, "minute": 50, "second": 0}
